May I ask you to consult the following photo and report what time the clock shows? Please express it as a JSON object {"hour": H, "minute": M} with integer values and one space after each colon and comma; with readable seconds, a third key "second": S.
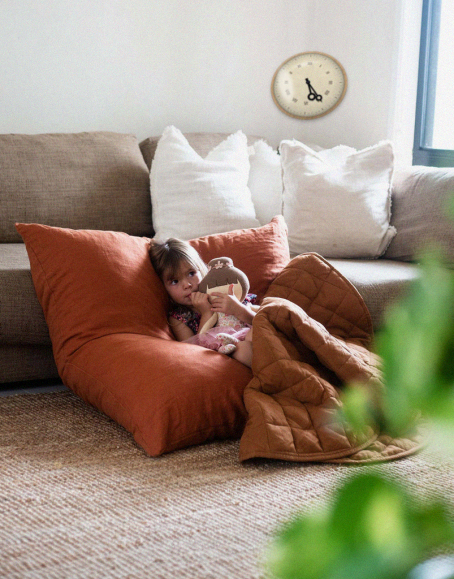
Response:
{"hour": 5, "minute": 24}
